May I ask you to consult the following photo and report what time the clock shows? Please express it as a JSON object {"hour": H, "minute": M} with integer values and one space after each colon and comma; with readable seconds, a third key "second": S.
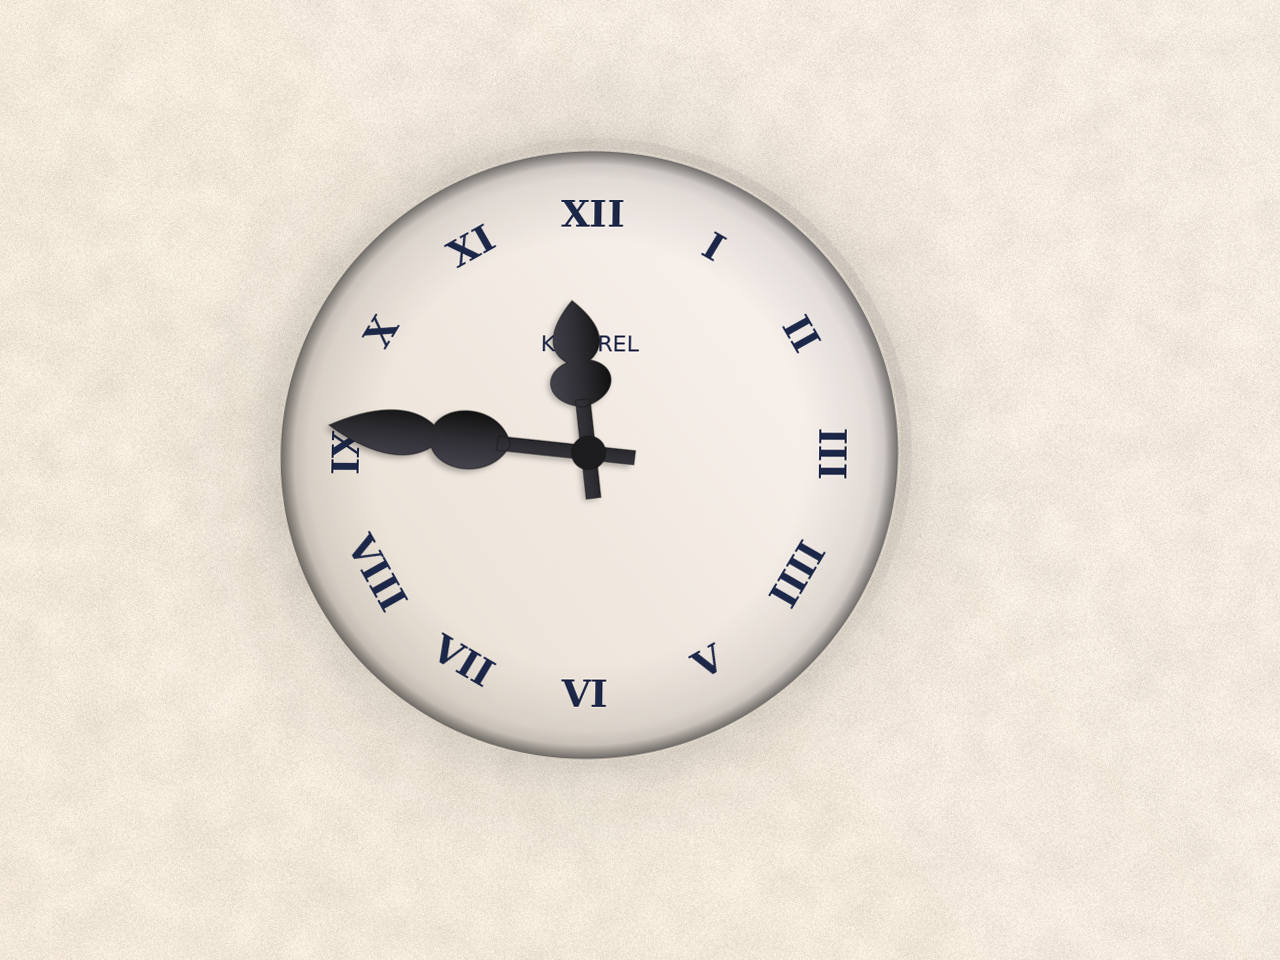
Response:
{"hour": 11, "minute": 46}
